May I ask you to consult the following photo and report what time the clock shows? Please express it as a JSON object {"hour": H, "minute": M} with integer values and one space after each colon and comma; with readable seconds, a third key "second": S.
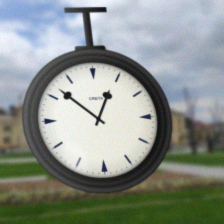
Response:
{"hour": 12, "minute": 52}
